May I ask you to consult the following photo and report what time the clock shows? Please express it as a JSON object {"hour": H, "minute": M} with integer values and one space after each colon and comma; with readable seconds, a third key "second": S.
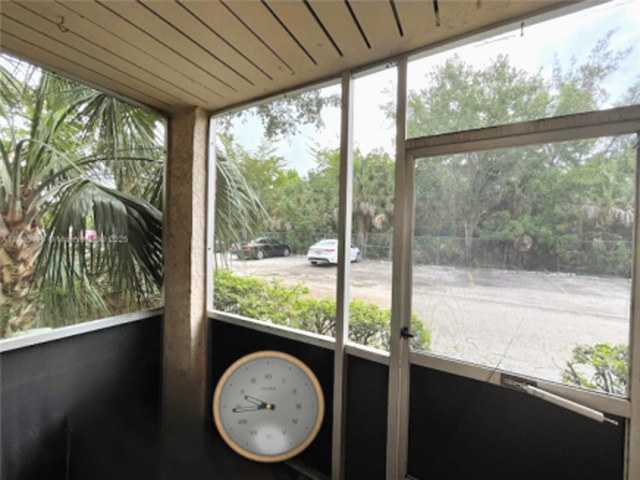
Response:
{"hour": 9, "minute": 44}
